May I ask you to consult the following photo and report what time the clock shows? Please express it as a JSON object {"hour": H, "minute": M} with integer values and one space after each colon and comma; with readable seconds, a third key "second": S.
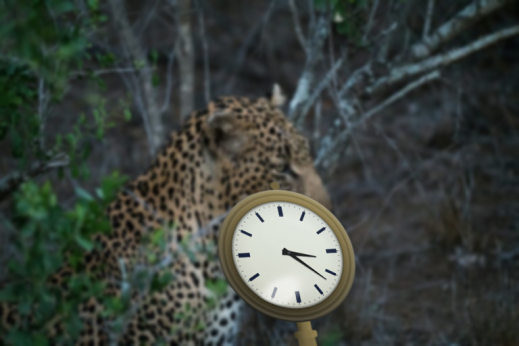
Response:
{"hour": 3, "minute": 22}
